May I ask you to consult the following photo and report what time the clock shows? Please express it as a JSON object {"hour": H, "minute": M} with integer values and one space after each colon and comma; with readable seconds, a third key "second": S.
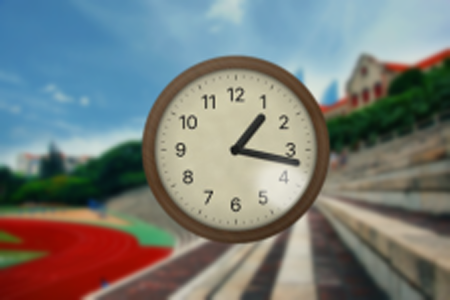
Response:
{"hour": 1, "minute": 17}
